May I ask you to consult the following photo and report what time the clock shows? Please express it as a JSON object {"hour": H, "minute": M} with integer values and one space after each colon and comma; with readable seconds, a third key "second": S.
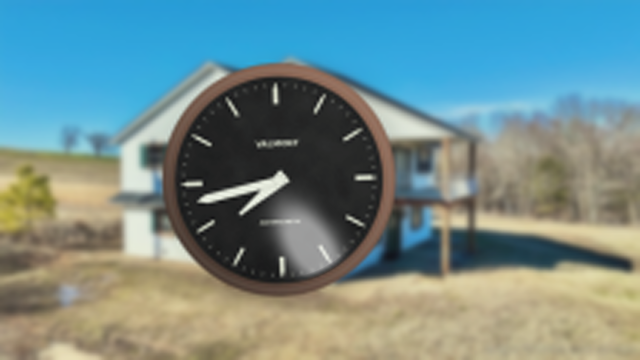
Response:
{"hour": 7, "minute": 43}
